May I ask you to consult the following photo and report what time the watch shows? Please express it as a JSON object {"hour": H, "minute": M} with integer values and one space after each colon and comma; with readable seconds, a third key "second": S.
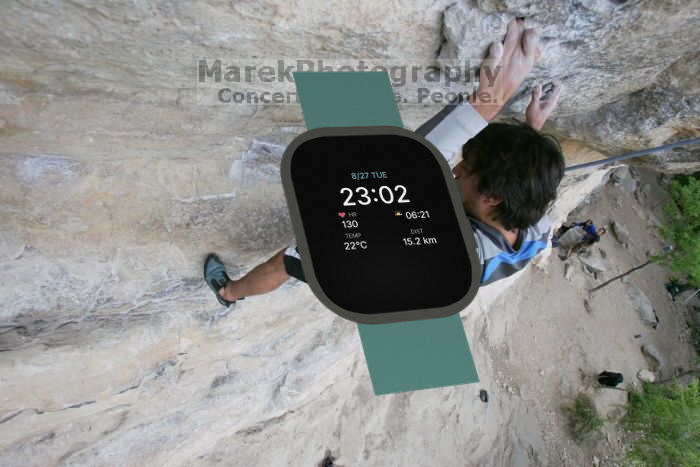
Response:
{"hour": 23, "minute": 2}
